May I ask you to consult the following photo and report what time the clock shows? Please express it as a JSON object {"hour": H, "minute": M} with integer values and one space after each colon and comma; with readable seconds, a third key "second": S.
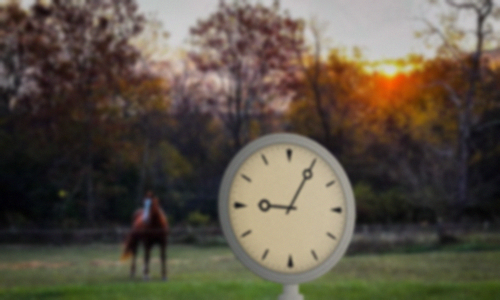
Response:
{"hour": 9, "minute": 5}
